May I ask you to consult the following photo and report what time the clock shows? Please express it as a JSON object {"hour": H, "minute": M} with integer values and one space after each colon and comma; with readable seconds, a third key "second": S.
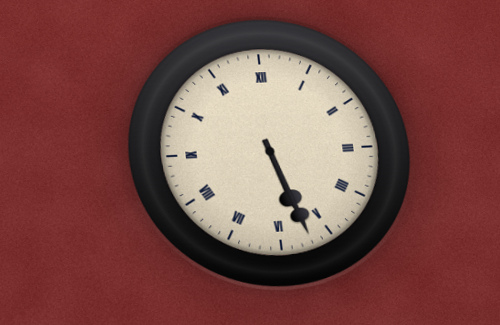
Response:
{"hour": 5, "minute": 27}
